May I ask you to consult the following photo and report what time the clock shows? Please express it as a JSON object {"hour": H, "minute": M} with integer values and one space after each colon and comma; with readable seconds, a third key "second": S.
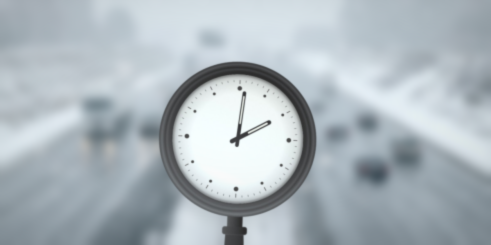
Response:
{"hour": 2, "minute": 1}
